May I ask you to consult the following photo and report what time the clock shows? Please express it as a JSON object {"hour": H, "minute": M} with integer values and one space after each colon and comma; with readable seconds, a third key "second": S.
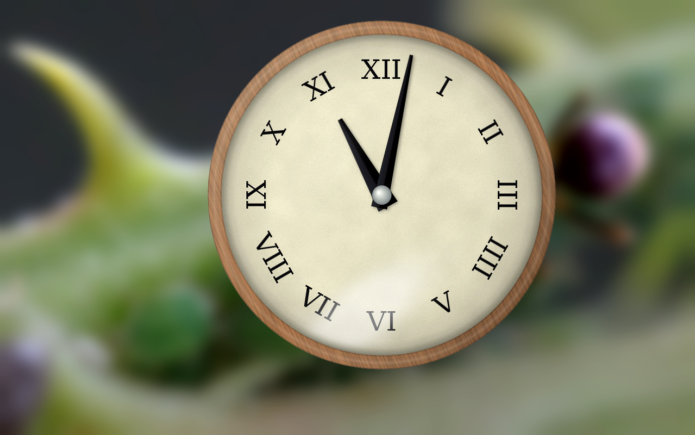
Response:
{"hour": 11, "minute": 2}
